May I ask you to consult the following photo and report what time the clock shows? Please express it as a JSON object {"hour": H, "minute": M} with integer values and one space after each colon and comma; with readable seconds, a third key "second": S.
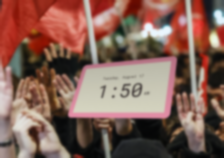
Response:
{"hour": 1, "minute": 50}
